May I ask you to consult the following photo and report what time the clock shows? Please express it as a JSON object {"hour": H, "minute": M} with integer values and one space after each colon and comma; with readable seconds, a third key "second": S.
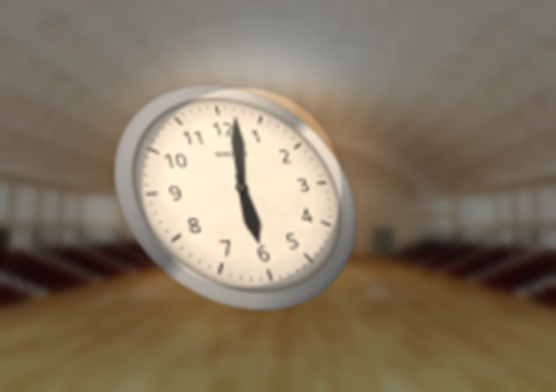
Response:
{"hour": 6, "minute": 2}
